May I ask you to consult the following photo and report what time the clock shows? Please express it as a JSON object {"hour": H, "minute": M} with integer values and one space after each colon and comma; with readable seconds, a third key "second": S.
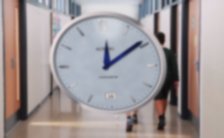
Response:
{"hour": 12, "minute": 9}
